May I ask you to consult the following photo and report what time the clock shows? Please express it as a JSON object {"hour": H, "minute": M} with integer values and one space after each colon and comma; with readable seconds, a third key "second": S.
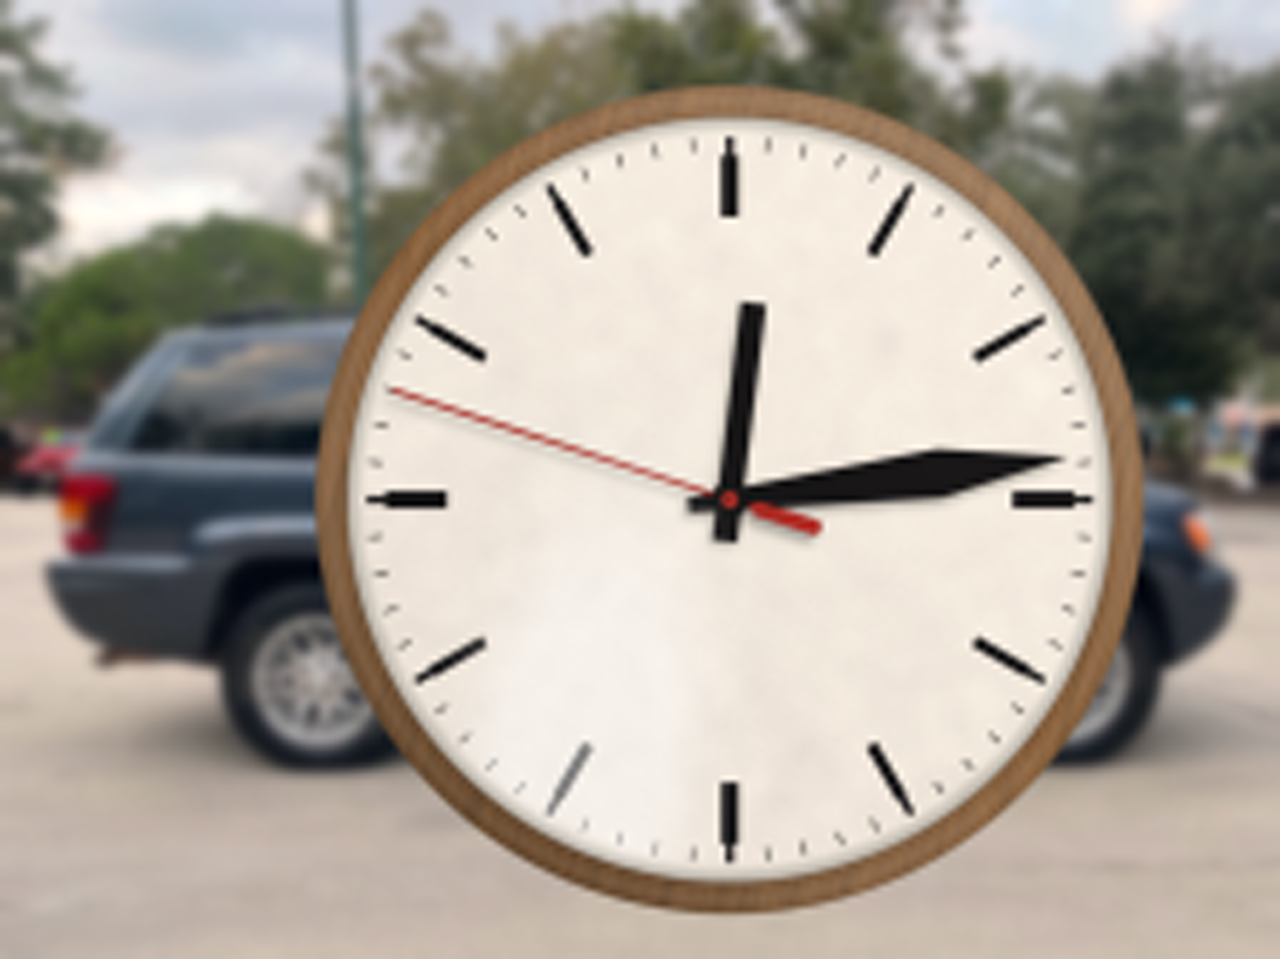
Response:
{"hour": 12, "minute": 13, "second": 48}
